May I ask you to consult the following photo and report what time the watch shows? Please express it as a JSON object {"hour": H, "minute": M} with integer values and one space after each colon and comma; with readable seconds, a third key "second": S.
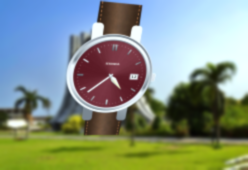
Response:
{"hour": 4, "minute": 38}
